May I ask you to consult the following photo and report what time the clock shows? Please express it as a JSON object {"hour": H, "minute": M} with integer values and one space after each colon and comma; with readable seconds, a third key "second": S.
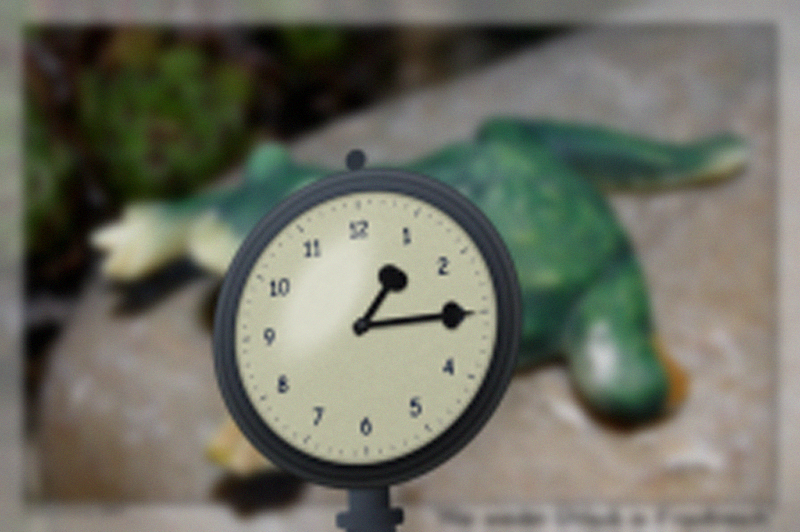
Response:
{"hour": 1, "minute": 15}
